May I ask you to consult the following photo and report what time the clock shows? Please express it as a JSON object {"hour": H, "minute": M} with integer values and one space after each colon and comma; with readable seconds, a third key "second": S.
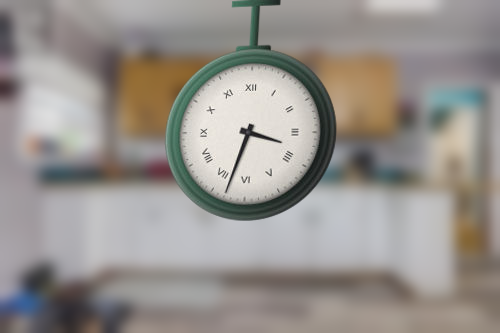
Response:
{"hour": 3, "minute": 33}
